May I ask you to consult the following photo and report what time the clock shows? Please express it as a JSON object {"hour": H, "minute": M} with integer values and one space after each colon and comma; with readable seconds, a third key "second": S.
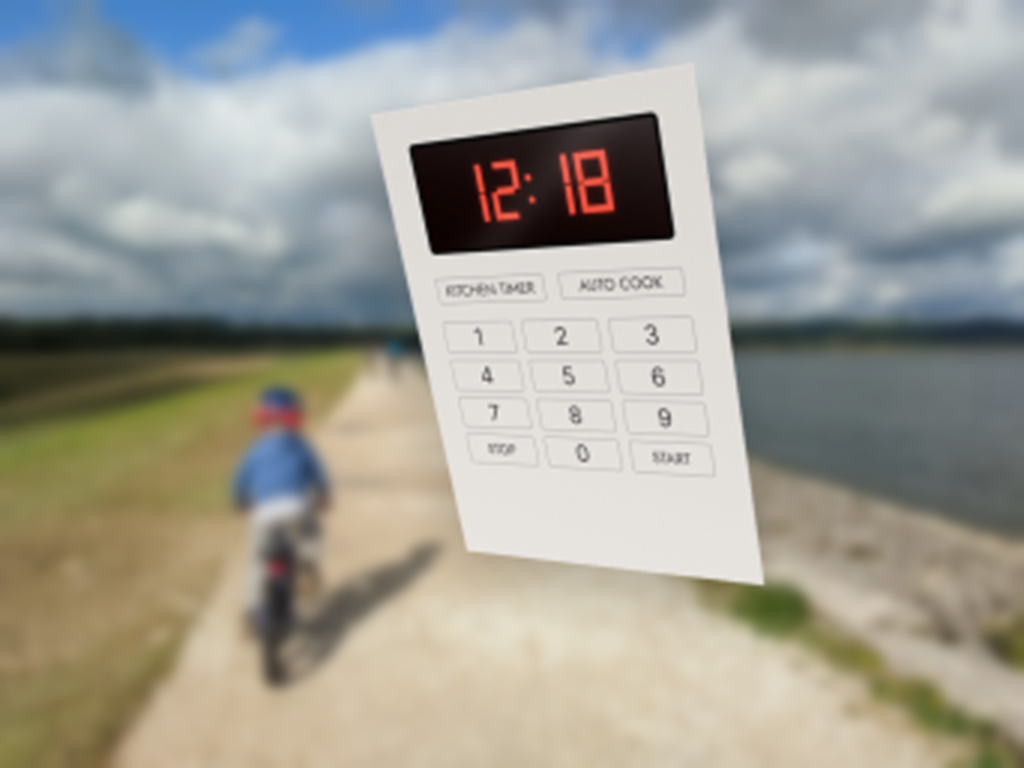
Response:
{"hour": 12, "minute": 18}
